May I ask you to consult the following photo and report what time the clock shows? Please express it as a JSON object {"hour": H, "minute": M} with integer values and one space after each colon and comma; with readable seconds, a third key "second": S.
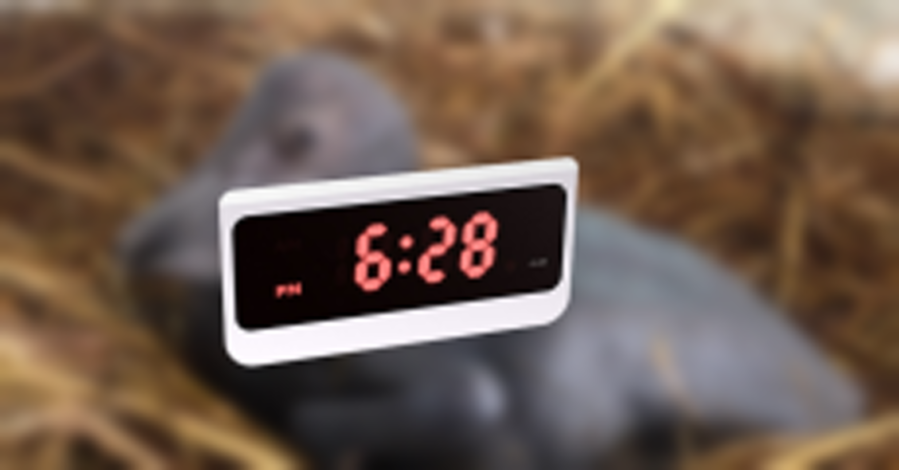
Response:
{"hour": 6, "minute": 28}
